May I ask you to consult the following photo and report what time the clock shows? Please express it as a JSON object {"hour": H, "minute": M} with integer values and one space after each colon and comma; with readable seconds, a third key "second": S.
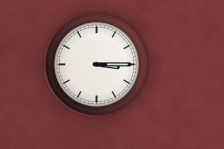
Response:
{"hour": 3, "minute": 15}
